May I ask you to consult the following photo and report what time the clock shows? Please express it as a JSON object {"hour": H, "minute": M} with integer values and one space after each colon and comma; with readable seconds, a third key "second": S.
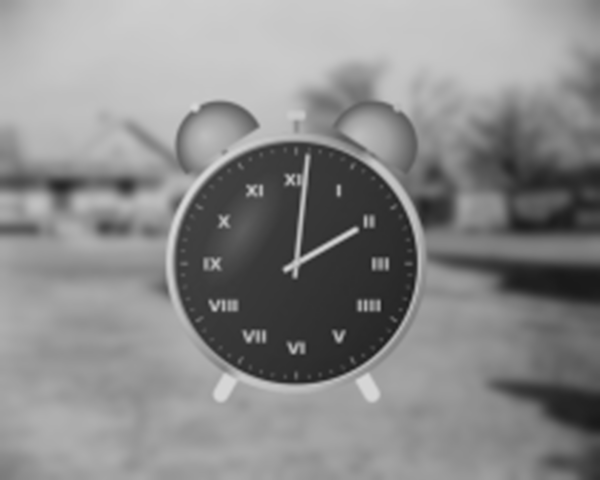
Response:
{"hour": 2, "minute": 1}
